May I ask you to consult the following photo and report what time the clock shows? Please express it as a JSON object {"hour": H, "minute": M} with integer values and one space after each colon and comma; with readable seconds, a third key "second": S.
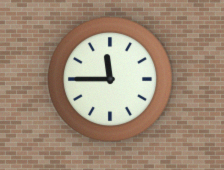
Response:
{"hour": 11, "minute": 45}
